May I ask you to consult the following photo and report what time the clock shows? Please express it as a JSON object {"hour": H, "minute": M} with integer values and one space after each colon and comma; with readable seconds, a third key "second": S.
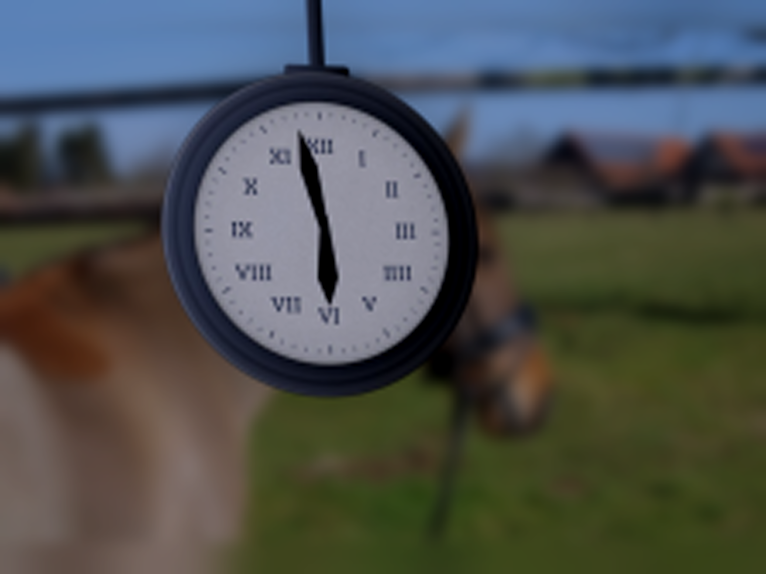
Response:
{"hour": 5, "minute": 58}
